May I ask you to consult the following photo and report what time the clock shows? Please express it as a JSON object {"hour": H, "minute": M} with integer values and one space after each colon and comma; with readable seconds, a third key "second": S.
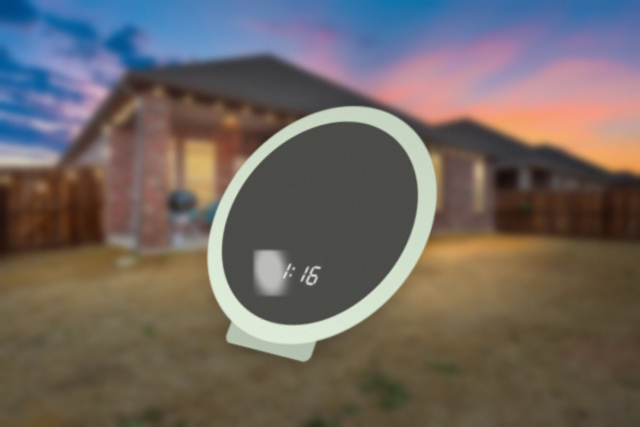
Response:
{"hour": 1, "minute": 16}
